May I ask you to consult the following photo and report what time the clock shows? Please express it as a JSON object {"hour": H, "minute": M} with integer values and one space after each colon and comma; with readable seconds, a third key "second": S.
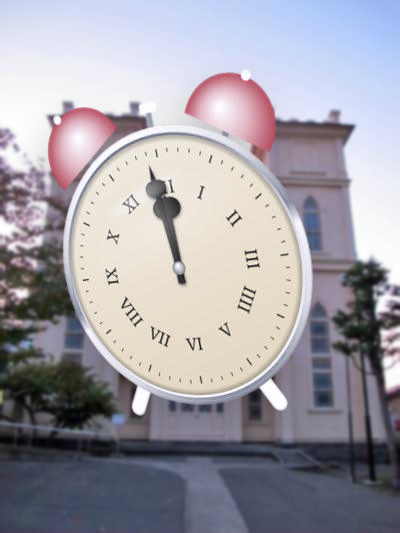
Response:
{"hour": 11, "minute": 59}
